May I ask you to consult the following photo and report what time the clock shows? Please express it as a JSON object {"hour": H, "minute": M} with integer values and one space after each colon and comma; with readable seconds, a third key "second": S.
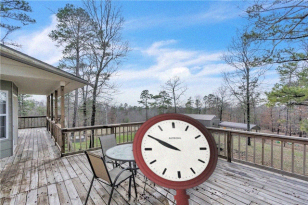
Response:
{"hour": 9, "minute": 50}
